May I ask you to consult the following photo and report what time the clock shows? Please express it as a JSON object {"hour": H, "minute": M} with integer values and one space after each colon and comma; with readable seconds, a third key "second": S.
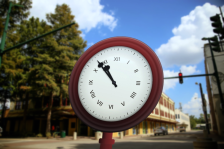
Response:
{"hour": 10, "minute": 53}
